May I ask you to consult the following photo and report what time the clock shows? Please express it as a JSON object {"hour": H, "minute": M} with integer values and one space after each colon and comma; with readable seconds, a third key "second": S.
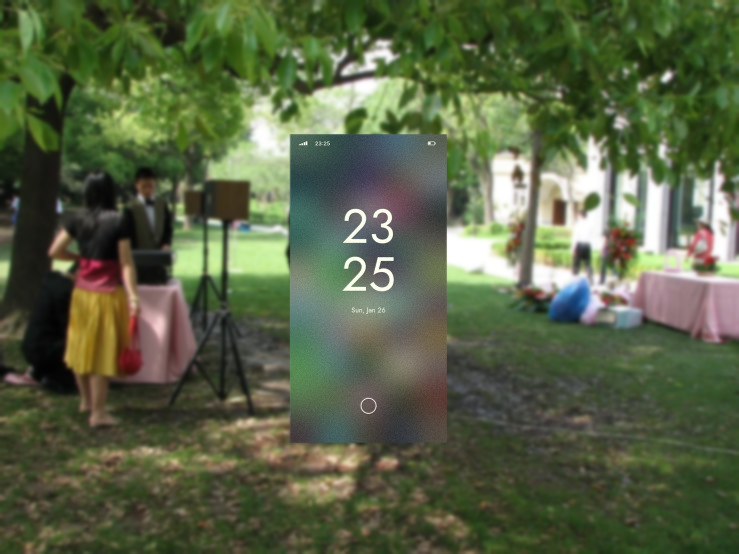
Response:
{"hour": 23, "minute": 25}
